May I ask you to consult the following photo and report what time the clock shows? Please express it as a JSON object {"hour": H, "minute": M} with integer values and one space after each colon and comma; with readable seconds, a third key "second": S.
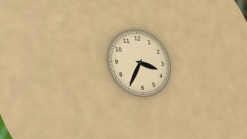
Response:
{"hour": 3, "minute": 35}
